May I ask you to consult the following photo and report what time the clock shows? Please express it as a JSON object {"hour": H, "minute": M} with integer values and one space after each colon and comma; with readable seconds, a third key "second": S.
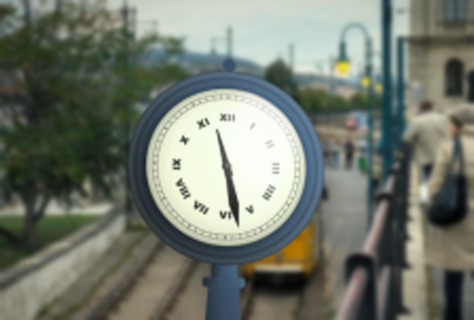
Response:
{"hour": 11, "minute": 28}
